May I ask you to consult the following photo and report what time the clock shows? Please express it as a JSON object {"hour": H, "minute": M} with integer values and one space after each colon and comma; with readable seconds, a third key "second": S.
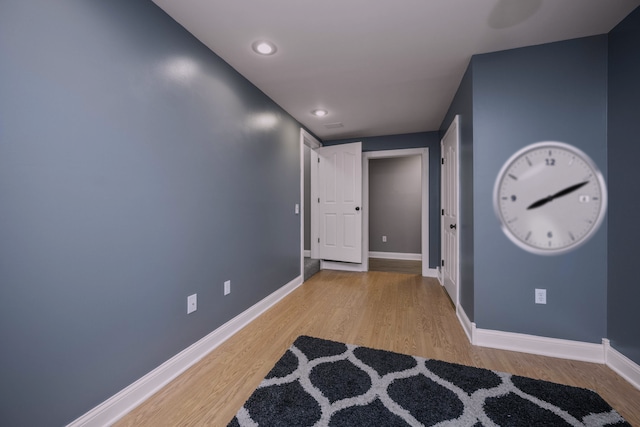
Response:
{"hour": 8, "minute": 11}
